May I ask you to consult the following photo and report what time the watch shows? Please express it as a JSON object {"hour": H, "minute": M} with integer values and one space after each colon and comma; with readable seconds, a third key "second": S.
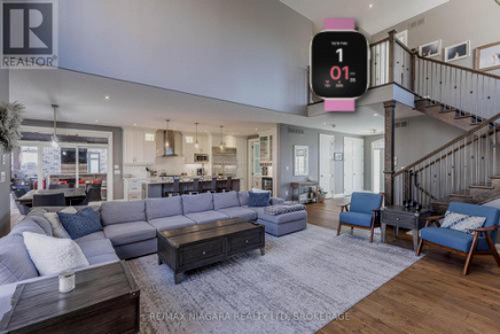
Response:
{"hour": 1, "minute": 1}
